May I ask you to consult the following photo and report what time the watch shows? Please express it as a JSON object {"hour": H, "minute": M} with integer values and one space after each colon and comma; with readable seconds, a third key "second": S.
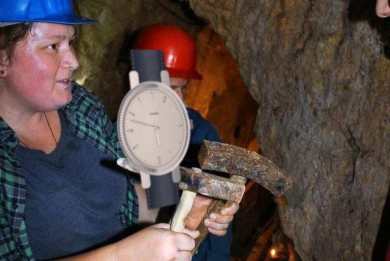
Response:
{"hour": 5, "minute": 48}
